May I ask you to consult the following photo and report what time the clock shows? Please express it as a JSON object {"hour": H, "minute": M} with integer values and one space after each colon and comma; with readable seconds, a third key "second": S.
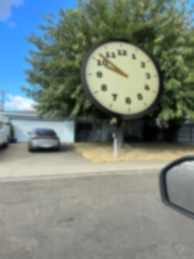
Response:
{"hour": 9, "minute": 52}
